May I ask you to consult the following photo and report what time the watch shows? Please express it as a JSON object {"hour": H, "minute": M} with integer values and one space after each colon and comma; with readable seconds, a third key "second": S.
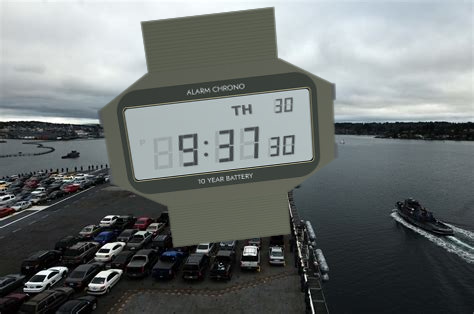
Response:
{"hour": 9, "minute": 37, "second": 30}
